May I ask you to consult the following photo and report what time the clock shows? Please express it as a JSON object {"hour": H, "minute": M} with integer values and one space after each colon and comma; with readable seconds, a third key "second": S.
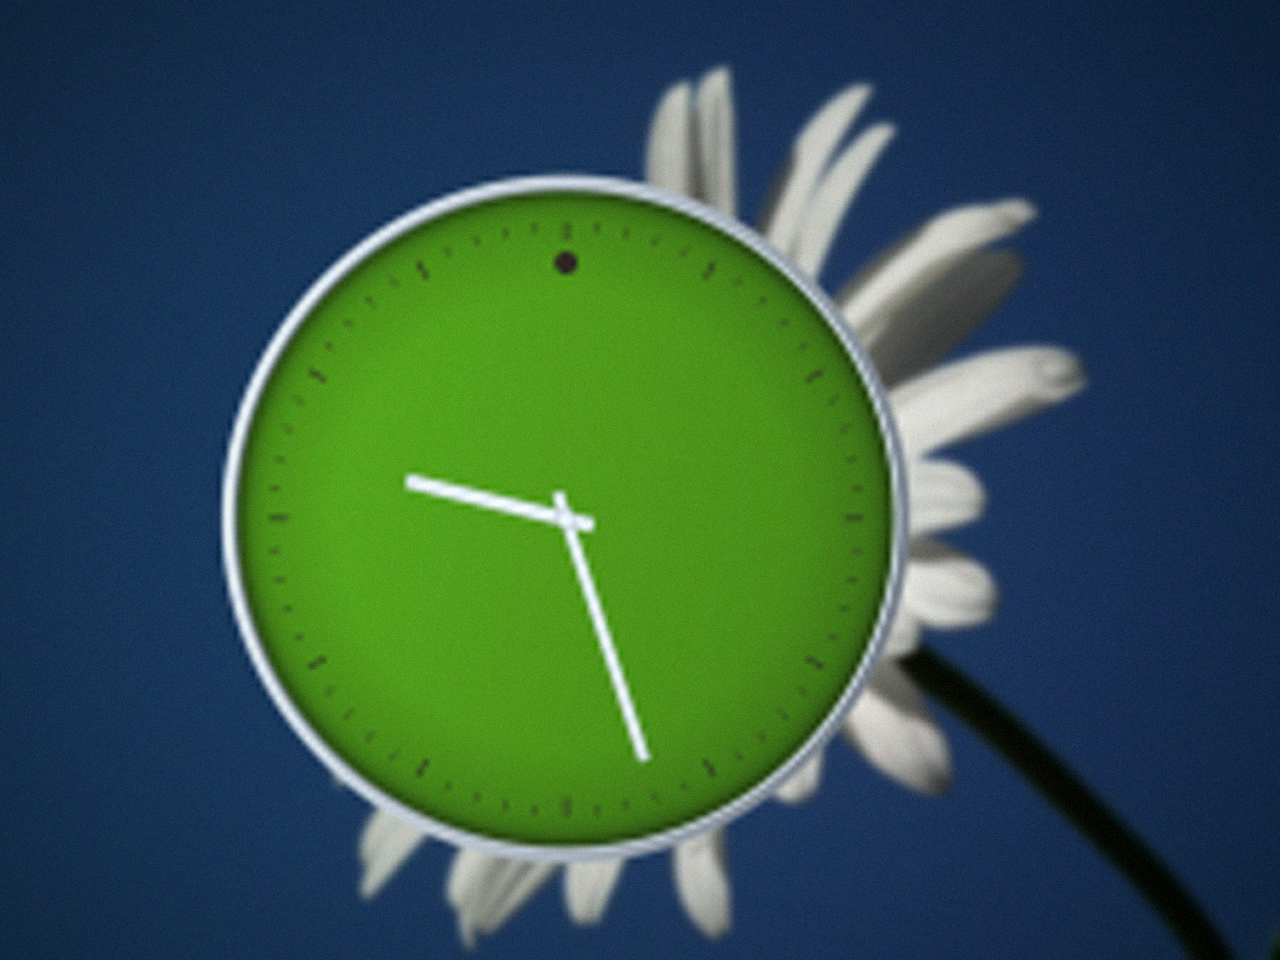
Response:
{"hour": 9, "minute": 27}
